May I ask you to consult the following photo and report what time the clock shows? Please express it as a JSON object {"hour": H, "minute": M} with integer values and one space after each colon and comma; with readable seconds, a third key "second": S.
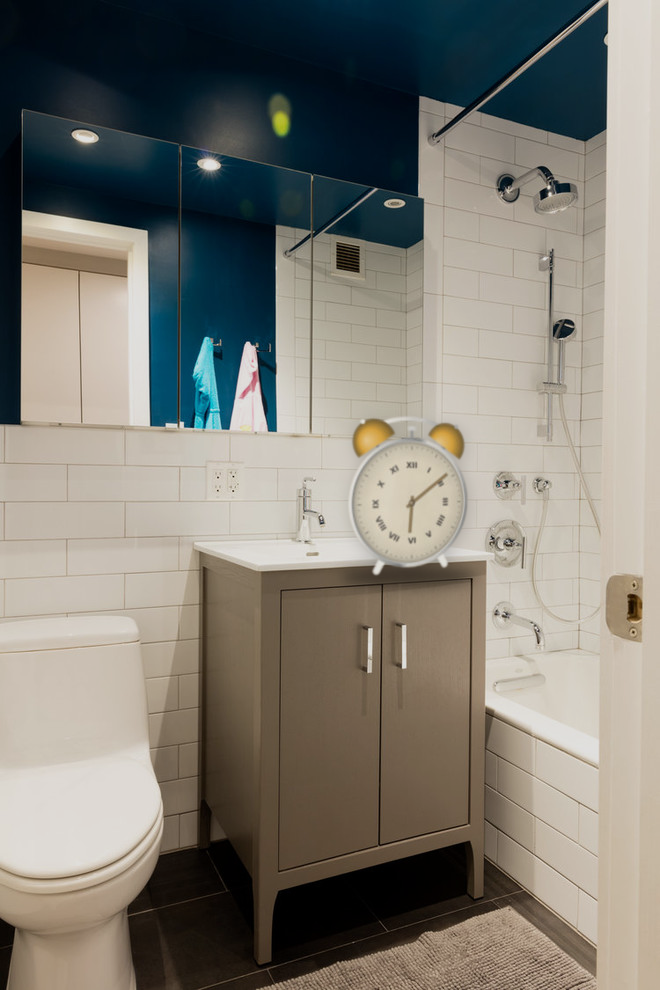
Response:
{"hour": 6, "minute": 9}
